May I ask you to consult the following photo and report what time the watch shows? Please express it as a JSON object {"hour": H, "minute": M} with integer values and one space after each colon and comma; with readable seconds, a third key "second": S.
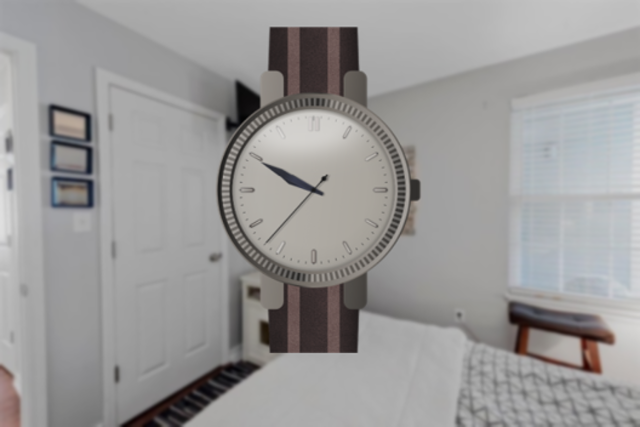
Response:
{"hour": 9, "minute": 49, "second": 37}
